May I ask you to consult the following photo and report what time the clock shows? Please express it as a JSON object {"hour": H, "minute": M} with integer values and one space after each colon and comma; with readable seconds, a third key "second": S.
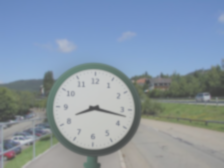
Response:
{"hour": 8, "minute": 17}
